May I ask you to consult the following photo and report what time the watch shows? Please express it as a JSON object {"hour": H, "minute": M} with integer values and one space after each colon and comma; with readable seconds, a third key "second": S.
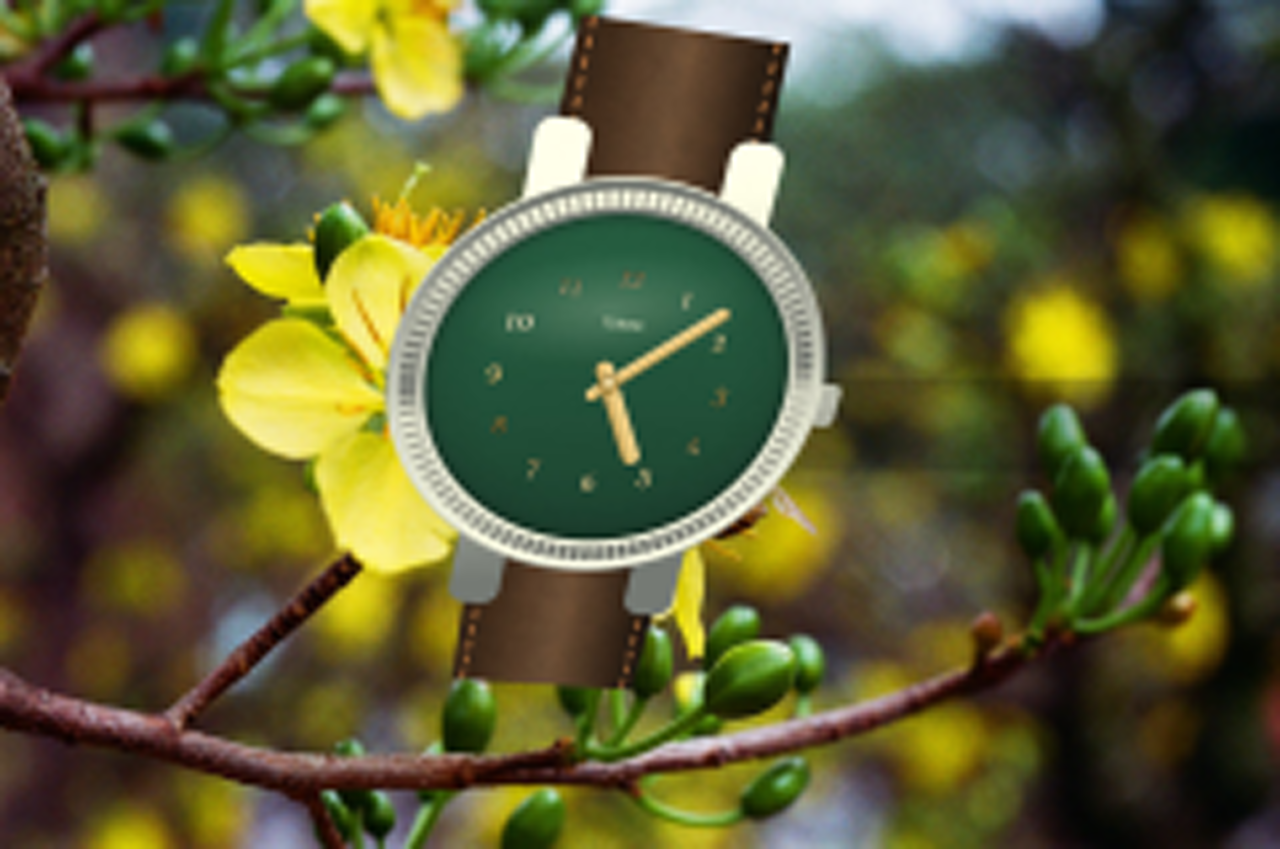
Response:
{"hour": 5, "minute": 8}
